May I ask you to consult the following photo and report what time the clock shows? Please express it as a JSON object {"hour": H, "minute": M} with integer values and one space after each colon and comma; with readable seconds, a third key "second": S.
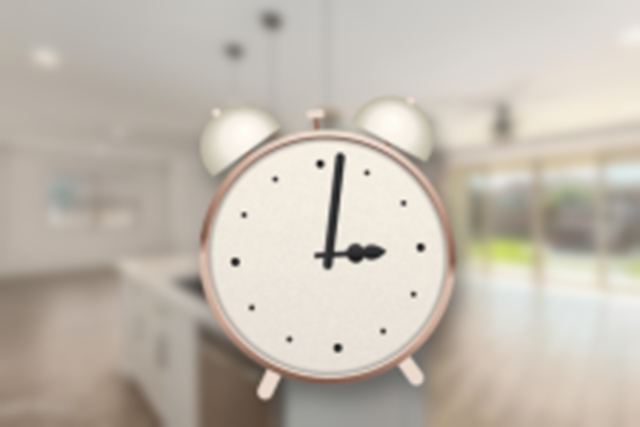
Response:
{"hour": 3, "minute": 2}
